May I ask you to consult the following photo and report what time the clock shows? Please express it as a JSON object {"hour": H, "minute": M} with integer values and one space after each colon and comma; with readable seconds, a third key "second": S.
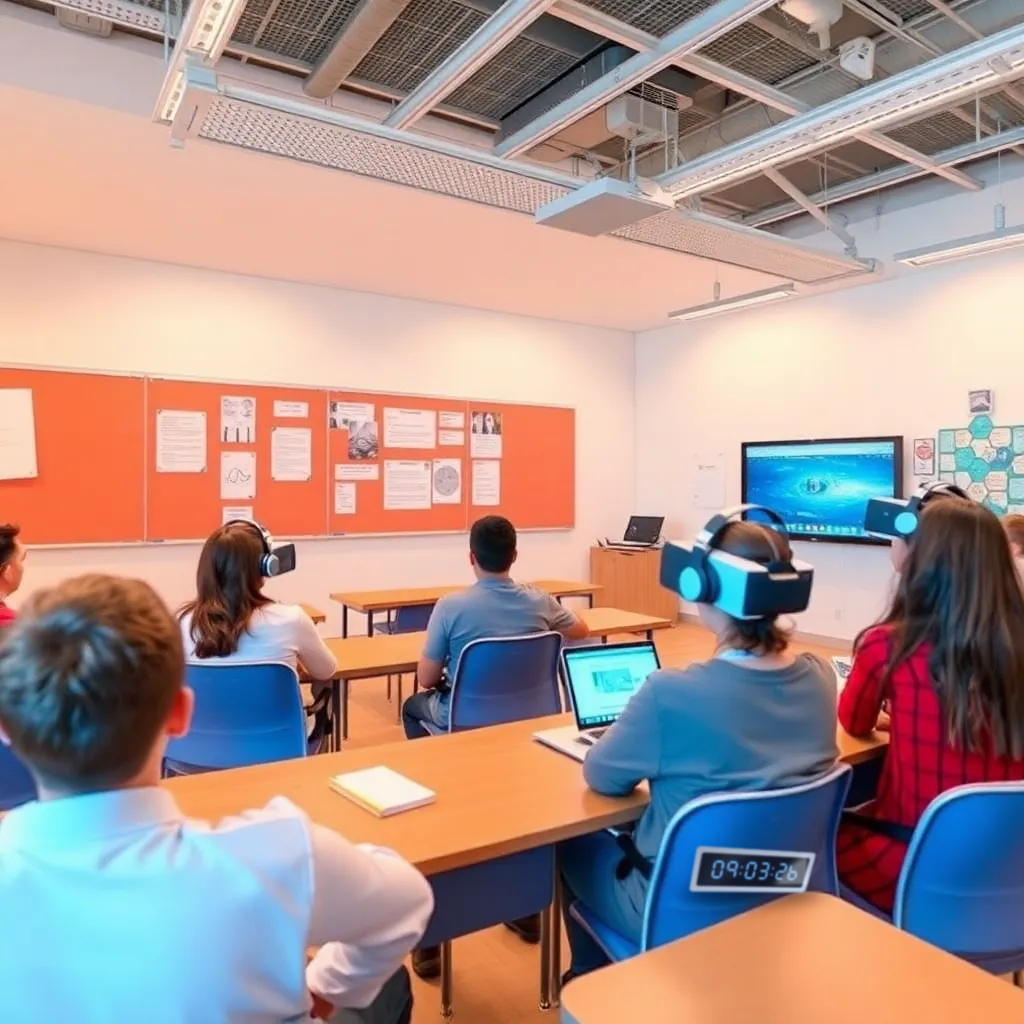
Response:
{"hour": 9, "minute": 3, "second": 26}
